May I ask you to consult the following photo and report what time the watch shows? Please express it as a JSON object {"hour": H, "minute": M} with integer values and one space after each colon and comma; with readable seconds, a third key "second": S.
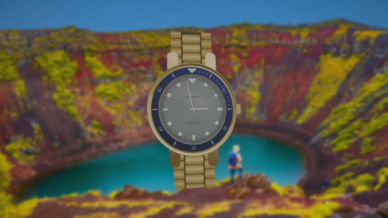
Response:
{"hour": 2, "minute": 58}
